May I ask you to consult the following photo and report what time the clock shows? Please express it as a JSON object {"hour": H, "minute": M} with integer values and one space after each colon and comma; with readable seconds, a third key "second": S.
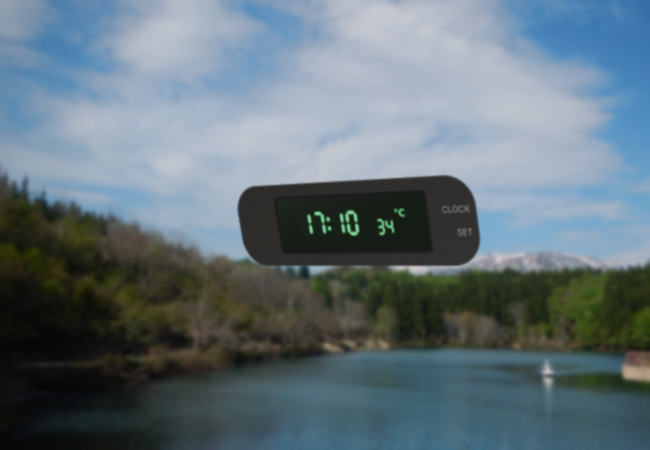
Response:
{"hour": 17, "minute": 10}
